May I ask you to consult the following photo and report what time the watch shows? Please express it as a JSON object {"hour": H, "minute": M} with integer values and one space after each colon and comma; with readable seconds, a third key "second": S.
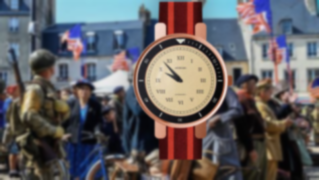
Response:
{"hour": 9, "minute": 53}
